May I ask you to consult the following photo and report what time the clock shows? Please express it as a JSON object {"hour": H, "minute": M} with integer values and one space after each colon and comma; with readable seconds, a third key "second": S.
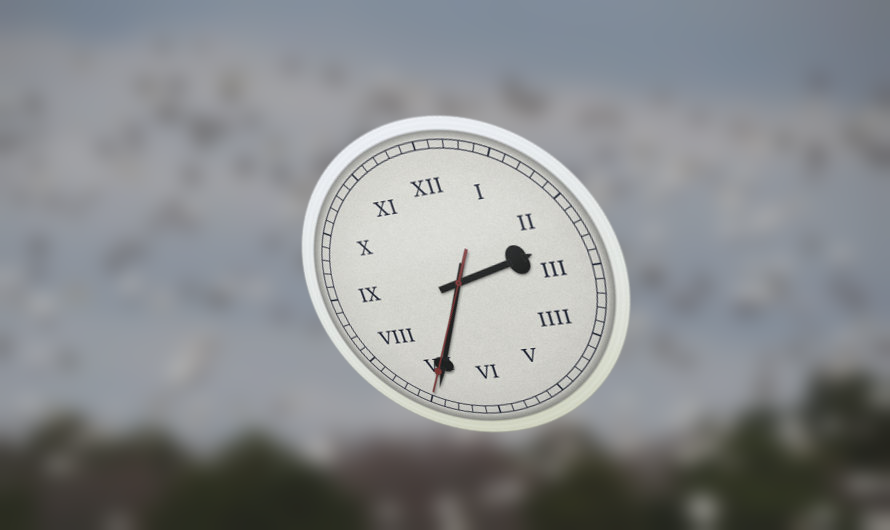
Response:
{"hour": 2, "minute": 34, "second": 35}
